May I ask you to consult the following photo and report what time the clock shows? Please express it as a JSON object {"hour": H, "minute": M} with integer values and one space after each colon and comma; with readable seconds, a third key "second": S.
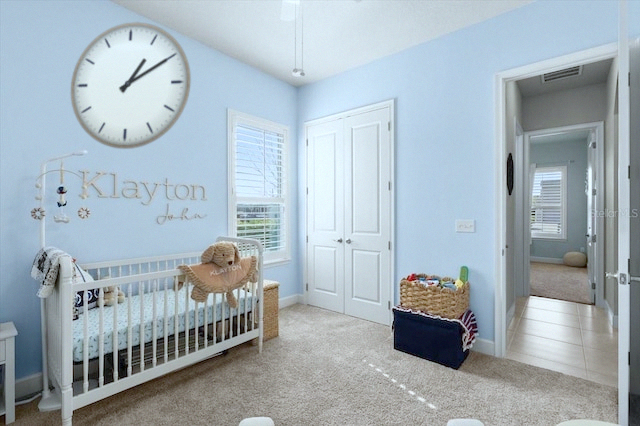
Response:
{"hour": 1, "minute": 10}
